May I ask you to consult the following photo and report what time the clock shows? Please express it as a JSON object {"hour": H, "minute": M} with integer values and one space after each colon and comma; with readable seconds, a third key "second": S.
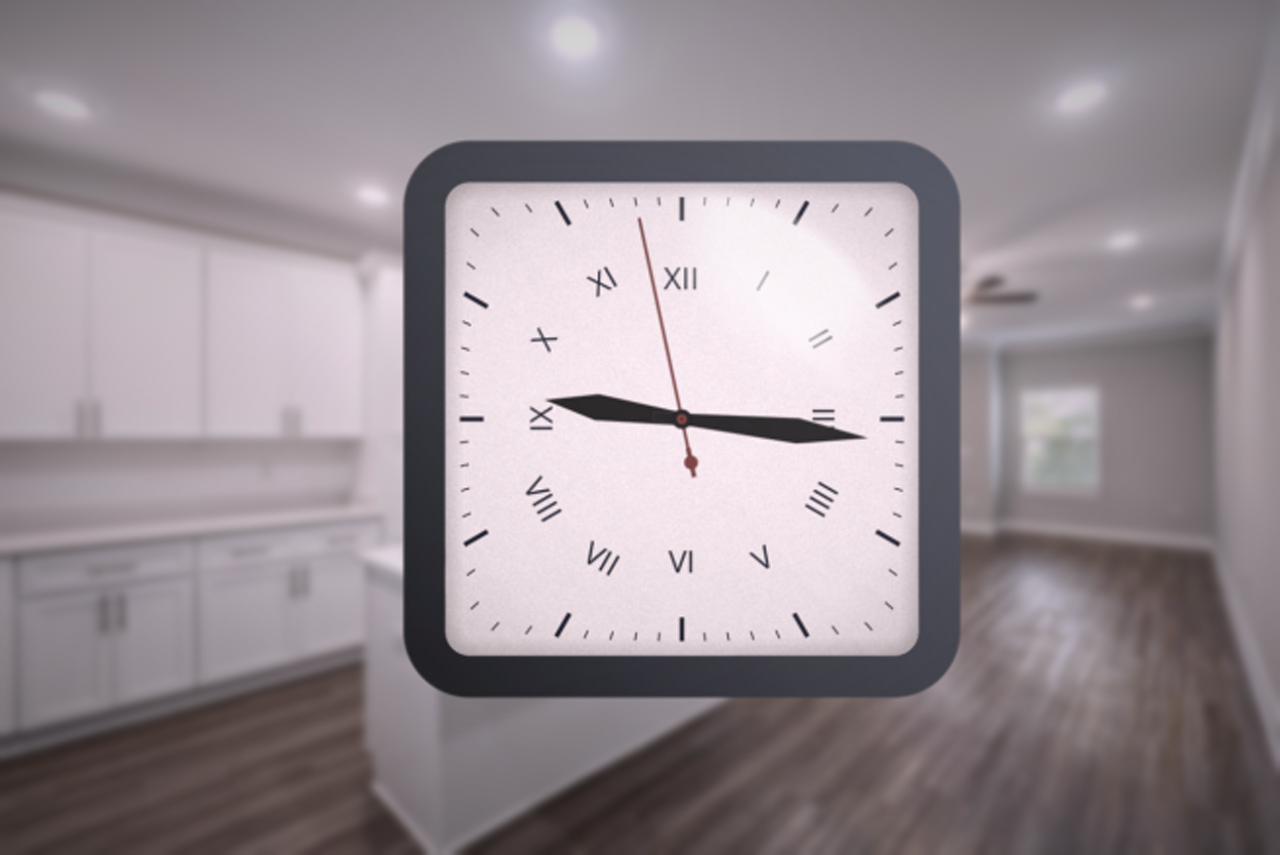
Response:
{"hour": 9, "minute": 15, "second": 58}
